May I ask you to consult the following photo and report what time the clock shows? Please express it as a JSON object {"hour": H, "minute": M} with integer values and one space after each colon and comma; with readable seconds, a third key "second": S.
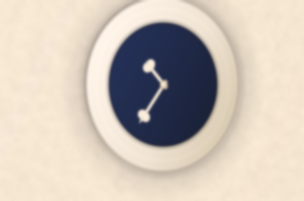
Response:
{"hour": 10, "minute": 36}
